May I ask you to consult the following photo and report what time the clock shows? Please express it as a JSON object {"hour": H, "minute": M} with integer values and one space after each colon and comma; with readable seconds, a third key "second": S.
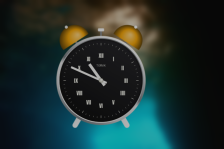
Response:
{"hour": 10, "minute": 49}
